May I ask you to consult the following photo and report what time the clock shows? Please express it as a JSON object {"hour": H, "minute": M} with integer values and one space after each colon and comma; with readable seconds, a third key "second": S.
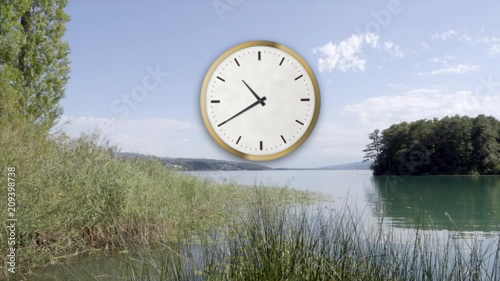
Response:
{"hour": 10, "minute": 40}
